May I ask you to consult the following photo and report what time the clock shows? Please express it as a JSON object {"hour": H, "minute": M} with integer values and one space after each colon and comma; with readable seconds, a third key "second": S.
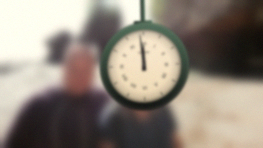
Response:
{"hour": 11, "minute": 59}
